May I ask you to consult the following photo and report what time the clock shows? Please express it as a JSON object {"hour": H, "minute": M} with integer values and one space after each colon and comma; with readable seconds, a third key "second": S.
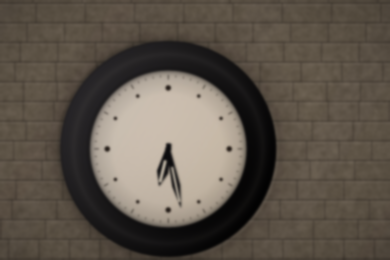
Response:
{"hour": 6, "minute": 28}
